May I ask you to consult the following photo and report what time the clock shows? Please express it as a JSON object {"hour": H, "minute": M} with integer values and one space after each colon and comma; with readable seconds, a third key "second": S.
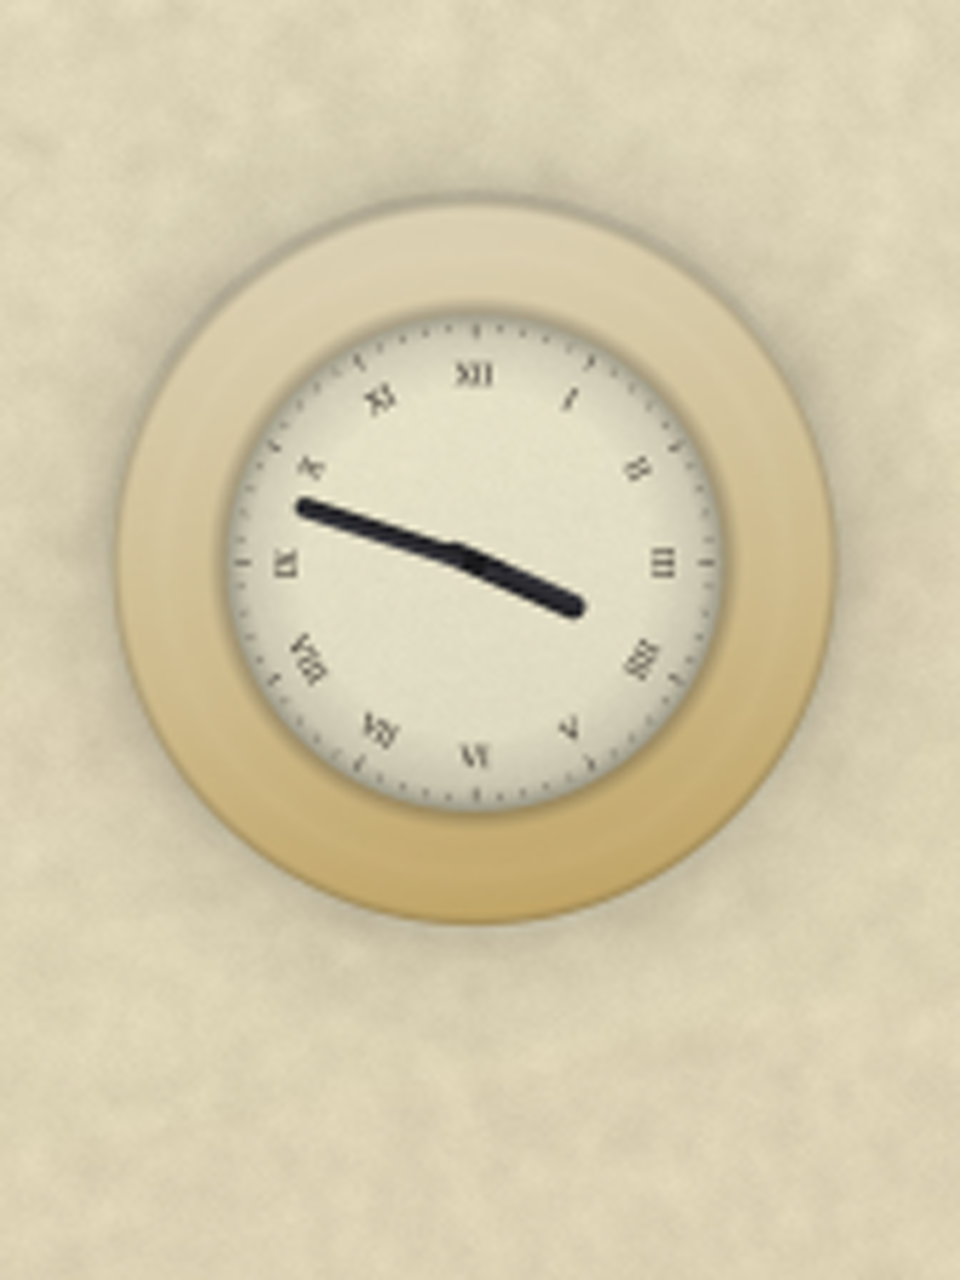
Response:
{"hour": 3, "minute": 48}
